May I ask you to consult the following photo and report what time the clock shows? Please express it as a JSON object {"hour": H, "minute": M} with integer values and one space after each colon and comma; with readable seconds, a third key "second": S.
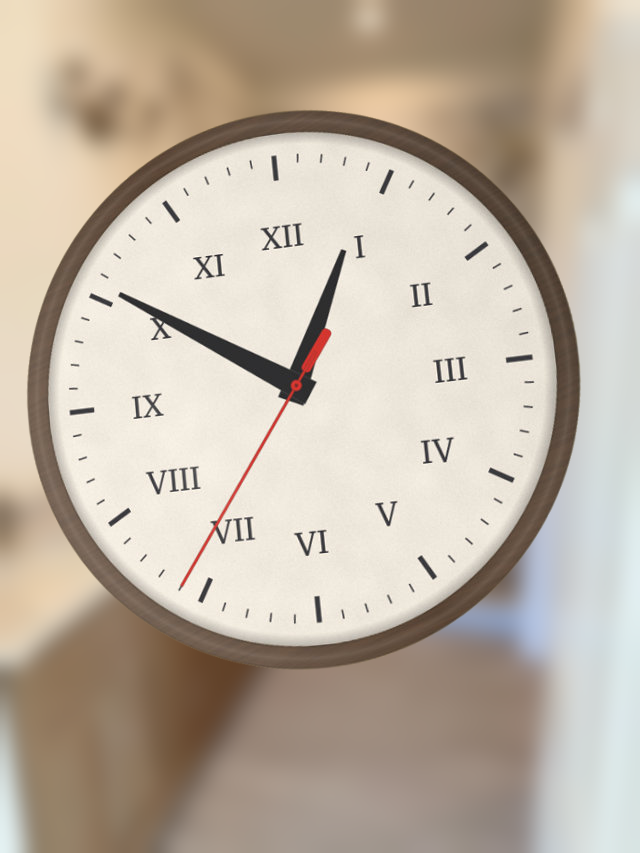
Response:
{"hour": 12, "minute": 50, "second": 36}
